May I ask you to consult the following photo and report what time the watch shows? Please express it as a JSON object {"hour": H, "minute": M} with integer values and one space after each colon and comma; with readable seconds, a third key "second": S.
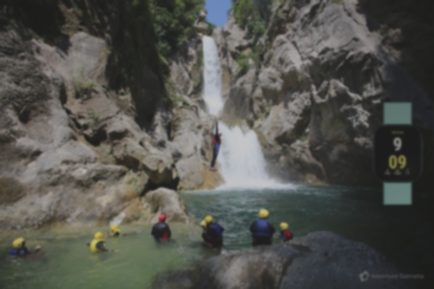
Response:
{"hour": 9, "minute": 9}
